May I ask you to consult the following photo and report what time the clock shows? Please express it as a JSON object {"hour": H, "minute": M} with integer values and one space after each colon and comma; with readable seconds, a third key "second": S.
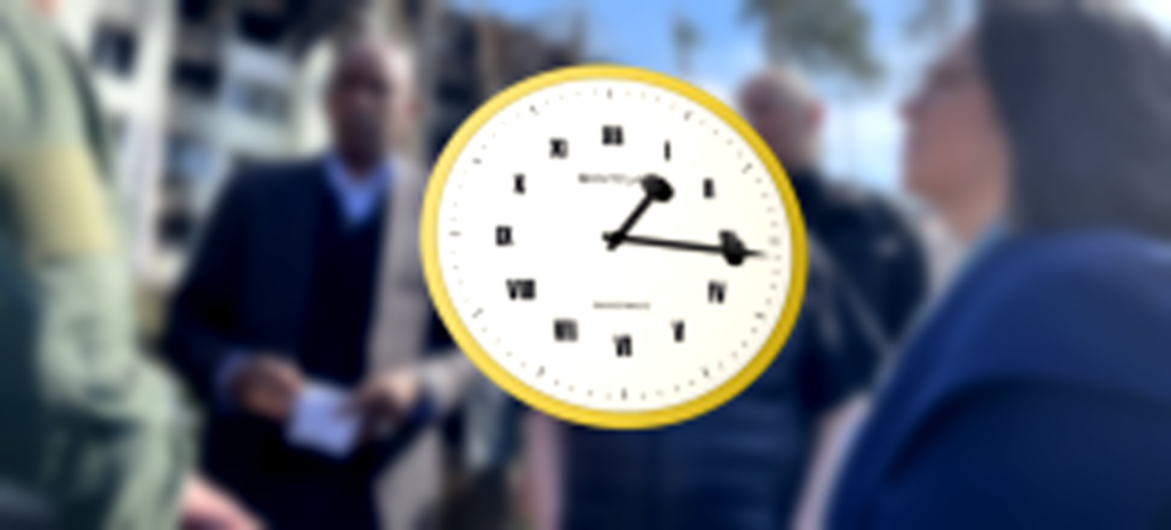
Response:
{"hour": 1, "minute": 16}
